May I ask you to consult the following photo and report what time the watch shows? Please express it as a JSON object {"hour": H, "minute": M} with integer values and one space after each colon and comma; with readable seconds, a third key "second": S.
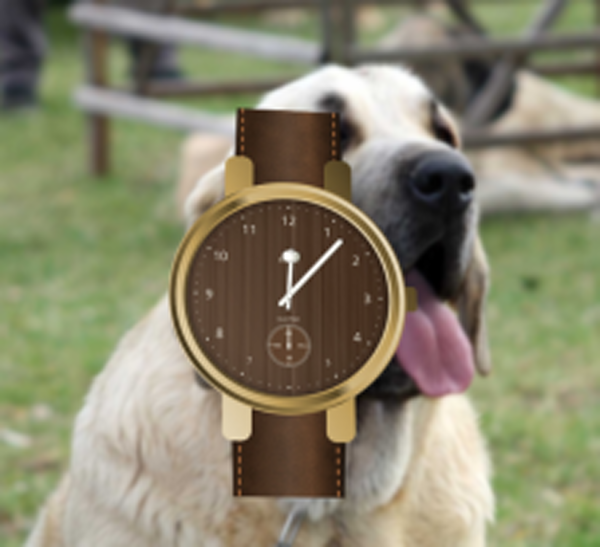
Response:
{"hour": 12, "minute": 7}
